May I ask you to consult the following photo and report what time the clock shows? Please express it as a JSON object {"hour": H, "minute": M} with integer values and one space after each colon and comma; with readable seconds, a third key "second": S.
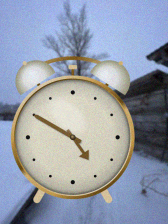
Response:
{"hour": 4, "minute": 50}
